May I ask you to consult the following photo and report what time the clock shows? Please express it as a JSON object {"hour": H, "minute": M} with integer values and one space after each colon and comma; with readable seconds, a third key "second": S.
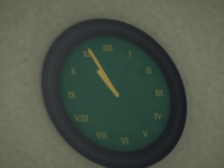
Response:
{"hour": 10, "minute": 56}
